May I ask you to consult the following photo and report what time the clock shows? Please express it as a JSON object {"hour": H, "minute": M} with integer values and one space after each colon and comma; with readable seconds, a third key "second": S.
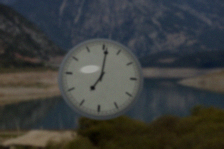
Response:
{"hour": 7, "minute": 1}
